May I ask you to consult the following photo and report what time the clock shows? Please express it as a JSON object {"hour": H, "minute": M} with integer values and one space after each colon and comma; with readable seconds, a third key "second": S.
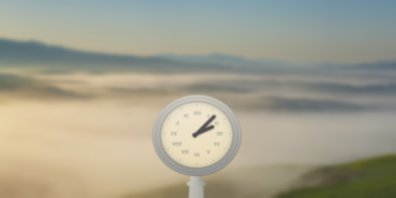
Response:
{"hour": 2, "minute": 7}
